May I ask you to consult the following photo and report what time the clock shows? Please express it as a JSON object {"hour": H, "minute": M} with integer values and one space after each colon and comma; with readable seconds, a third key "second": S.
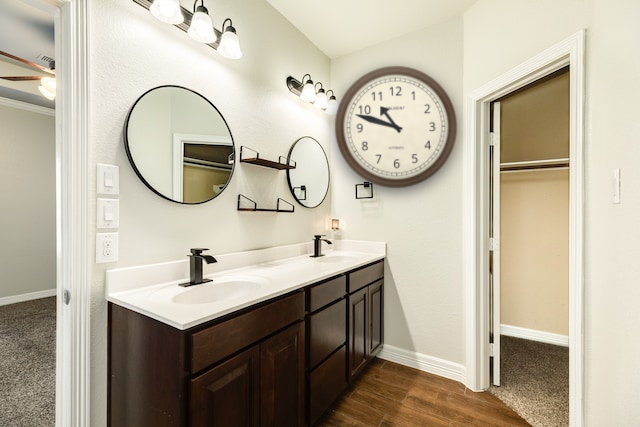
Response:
{"hour": 10, "minute": 48}
